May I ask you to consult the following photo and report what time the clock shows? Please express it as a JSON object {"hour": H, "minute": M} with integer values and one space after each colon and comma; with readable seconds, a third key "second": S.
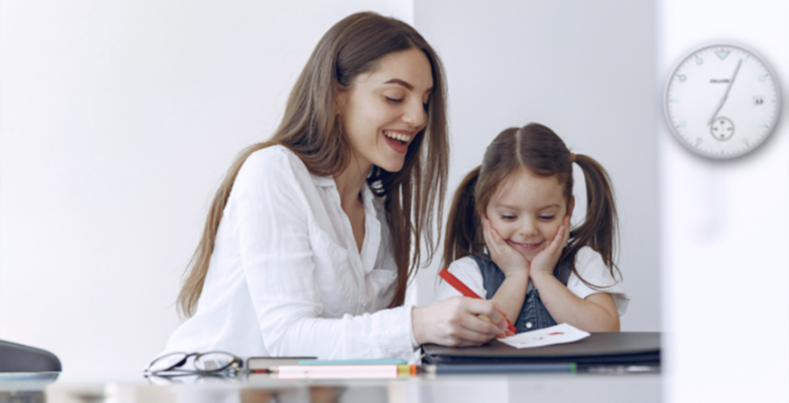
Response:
{"hour": 7, "minute": 4}
